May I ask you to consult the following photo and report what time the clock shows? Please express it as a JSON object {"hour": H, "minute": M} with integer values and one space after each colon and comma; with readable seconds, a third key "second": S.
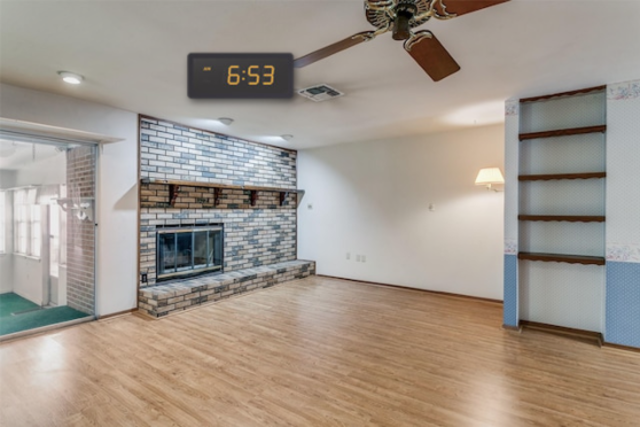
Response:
{"hour": 6, "minute": 53}
